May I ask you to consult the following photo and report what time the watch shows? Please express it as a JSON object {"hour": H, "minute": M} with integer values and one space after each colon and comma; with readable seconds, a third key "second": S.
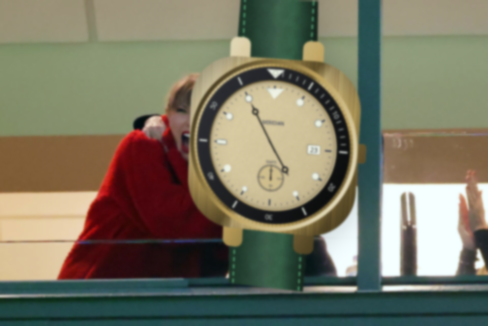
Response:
{"hour": 4, "minute": 55}
